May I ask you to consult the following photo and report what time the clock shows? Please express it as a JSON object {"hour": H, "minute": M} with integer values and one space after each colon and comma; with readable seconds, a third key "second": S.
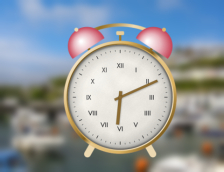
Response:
{"hour": 6, "minute": 11}
